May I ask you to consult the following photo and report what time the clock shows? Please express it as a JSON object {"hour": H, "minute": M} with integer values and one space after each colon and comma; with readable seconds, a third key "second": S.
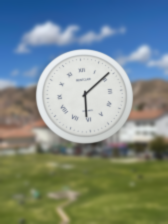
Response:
{"hour": 6, "minute": 9}
